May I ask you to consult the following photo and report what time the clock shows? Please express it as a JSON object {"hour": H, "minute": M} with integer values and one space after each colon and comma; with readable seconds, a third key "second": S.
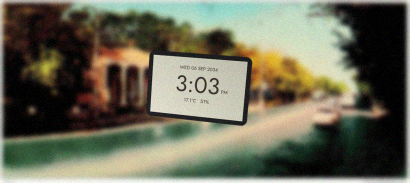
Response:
{"hour": 3, "minute": 3}
